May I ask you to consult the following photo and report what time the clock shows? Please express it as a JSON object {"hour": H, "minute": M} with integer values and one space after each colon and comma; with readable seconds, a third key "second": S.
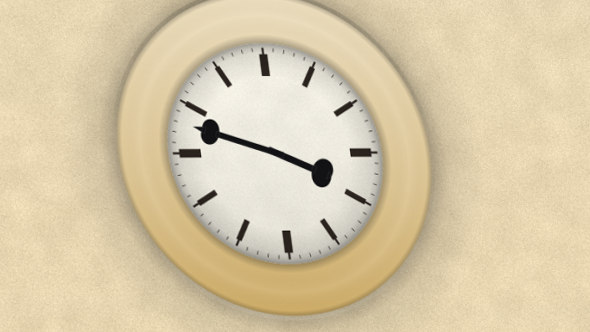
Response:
{"hour": 3, "minute": 48}
